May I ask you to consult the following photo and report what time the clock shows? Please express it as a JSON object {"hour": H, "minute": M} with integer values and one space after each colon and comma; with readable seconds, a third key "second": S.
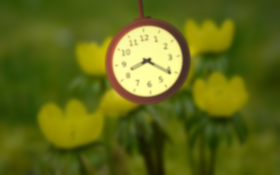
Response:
{"hour": 8, "minute": 21}
